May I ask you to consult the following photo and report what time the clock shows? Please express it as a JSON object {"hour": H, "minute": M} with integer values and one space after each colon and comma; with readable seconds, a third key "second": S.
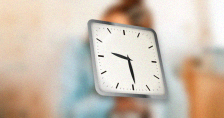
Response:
{"hour": 9, "minute": 29}
